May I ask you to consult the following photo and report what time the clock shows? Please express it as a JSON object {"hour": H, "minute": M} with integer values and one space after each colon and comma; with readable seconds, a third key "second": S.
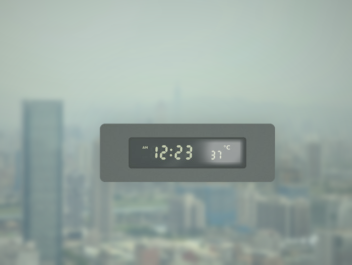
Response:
{"hour": 12, "minute": 23}
